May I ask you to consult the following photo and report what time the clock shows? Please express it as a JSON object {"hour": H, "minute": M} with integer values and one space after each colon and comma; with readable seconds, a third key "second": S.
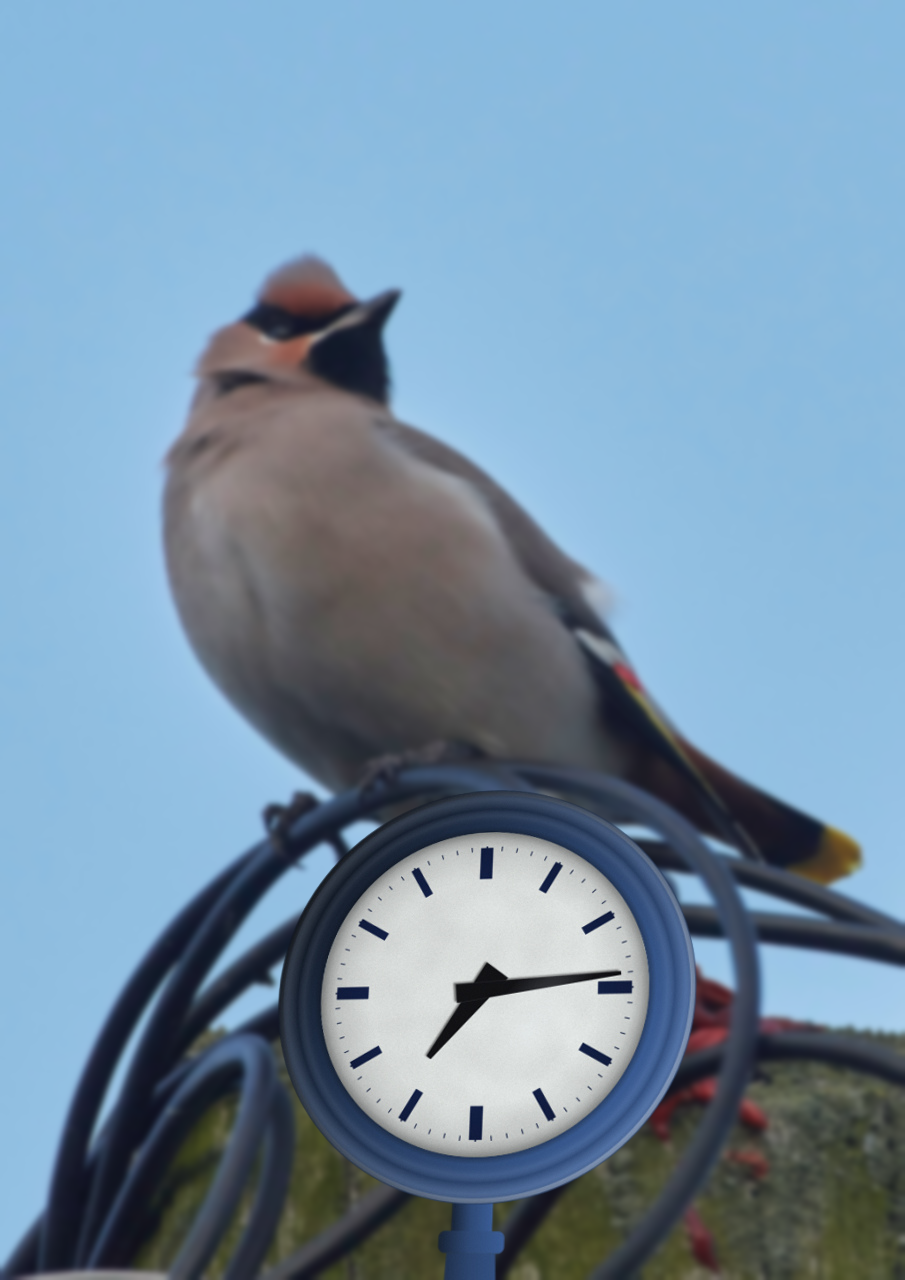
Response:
{"hour": 7, "minute": 14}
